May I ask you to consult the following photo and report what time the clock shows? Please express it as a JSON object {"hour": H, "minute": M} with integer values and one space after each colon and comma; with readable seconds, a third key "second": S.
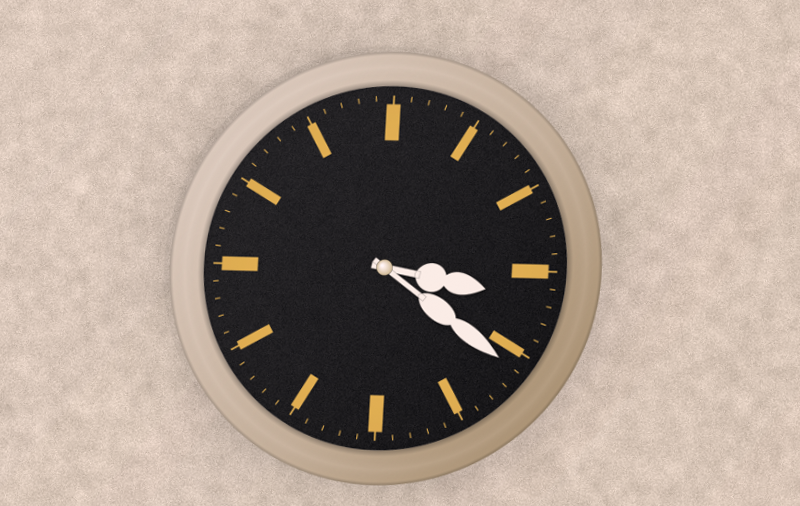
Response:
{"hour": 3, "minute": 21}
